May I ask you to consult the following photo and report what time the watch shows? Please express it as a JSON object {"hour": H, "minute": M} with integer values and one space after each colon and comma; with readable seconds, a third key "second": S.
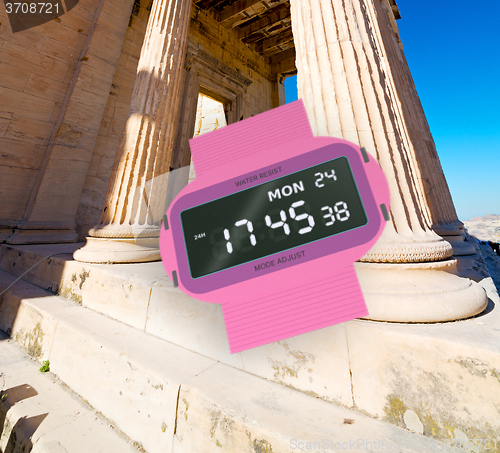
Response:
{"hour": 17, "minute": 45, "second": 38}
